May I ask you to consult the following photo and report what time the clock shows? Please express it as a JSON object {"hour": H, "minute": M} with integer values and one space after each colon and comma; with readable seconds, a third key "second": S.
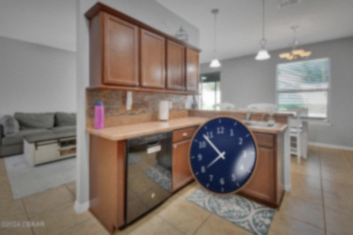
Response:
{"hour": 7, "minute": 53}
